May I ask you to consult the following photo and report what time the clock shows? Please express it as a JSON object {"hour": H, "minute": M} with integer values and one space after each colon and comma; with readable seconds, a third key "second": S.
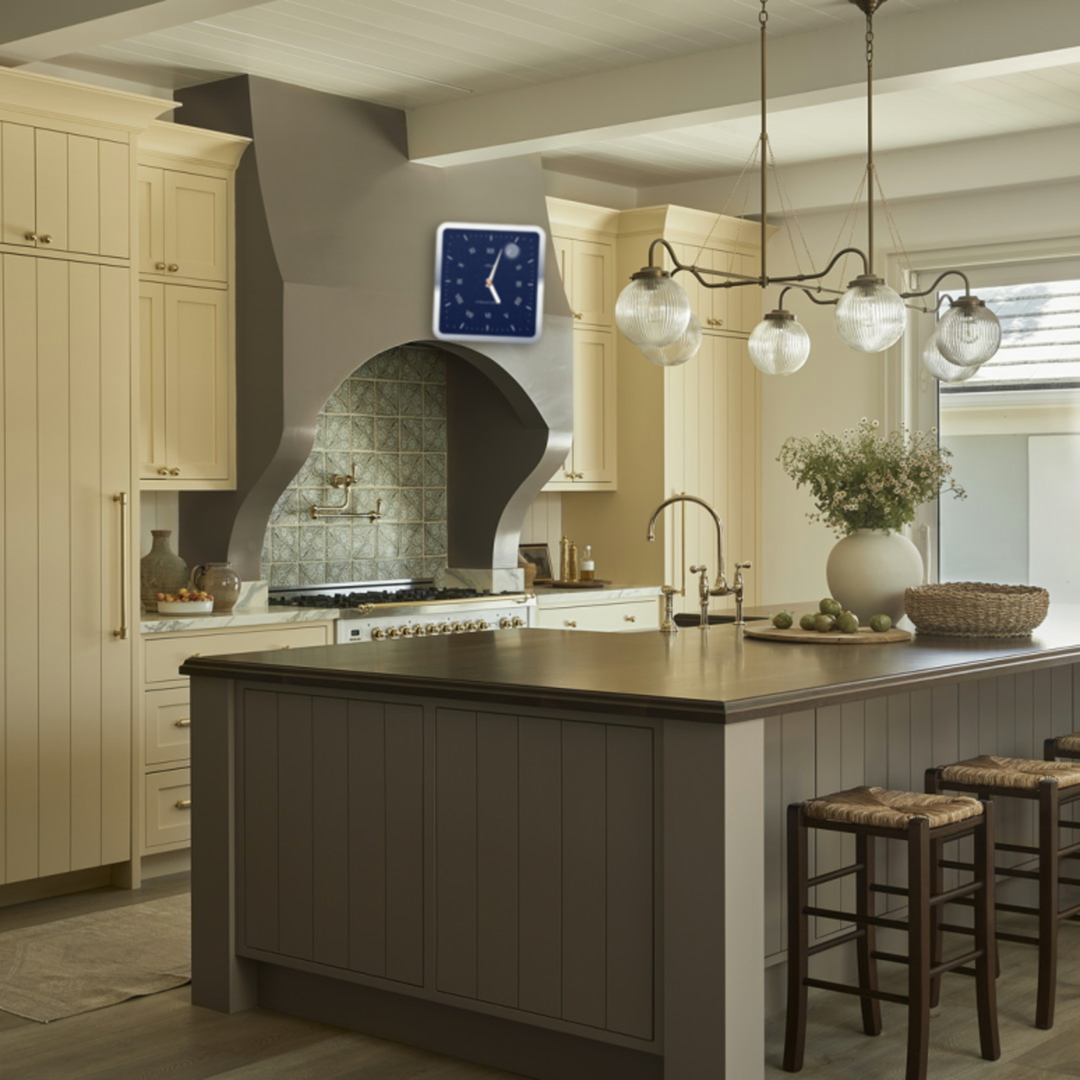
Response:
{"hour": 5, "minute": 3}
